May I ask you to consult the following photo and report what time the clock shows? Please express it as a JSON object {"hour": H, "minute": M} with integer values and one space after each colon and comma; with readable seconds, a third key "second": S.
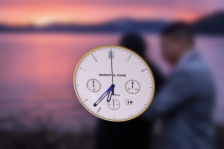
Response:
{"hour": 6, "minute": 37}
